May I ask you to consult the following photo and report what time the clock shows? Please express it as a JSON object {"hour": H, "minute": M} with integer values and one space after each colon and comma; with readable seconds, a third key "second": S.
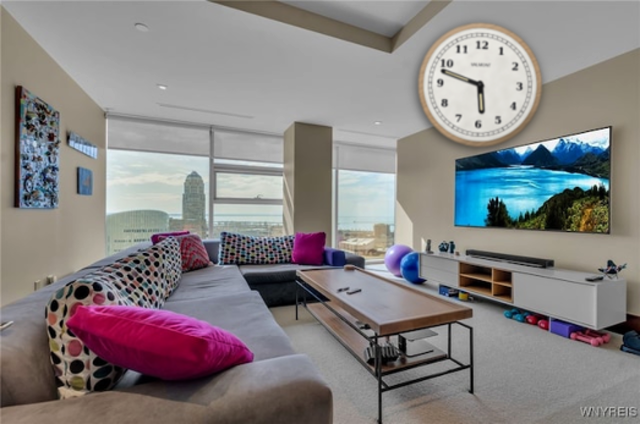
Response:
{"hour": 5, "minute": 48}
